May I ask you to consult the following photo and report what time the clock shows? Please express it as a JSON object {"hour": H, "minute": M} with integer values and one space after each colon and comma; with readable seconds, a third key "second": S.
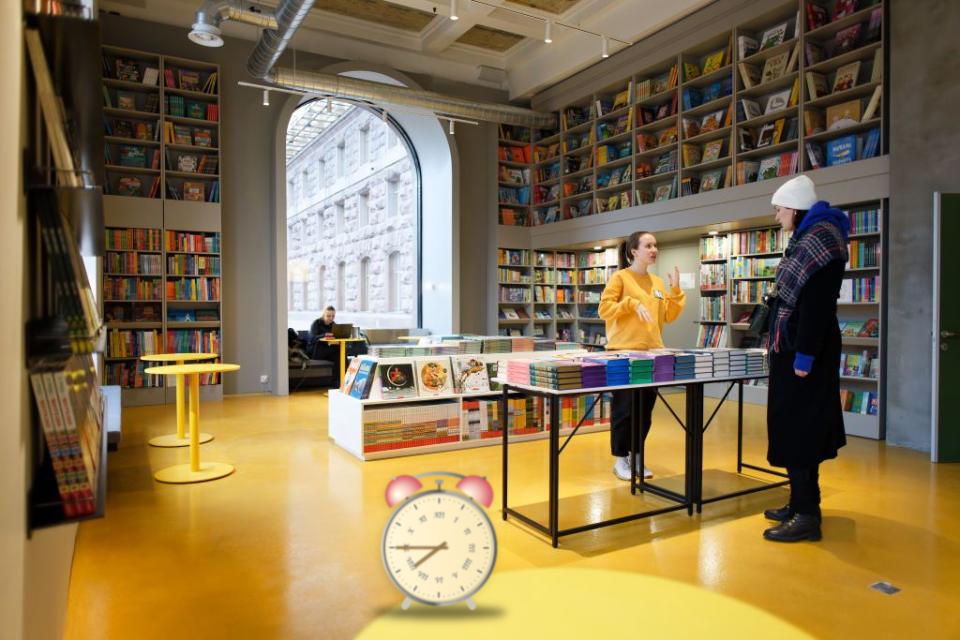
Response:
{"hour": 7, "minute": 45}
